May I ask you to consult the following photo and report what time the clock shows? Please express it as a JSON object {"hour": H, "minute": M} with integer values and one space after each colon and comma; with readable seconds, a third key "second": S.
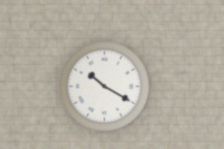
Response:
{"hour": 10, "minute": 20}
